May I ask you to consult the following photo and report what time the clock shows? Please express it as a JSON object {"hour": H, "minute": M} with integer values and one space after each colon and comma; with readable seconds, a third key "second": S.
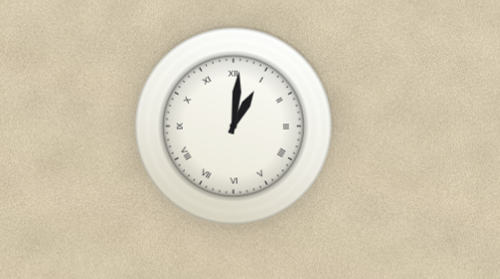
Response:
{"hour": 1, "minute": 1}
